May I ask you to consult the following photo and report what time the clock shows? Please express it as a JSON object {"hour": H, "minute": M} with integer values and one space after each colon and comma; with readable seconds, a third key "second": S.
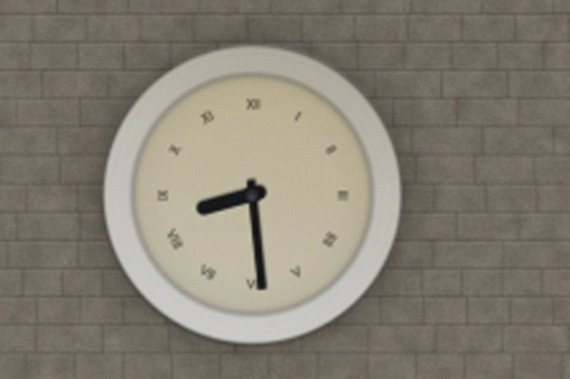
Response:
{"hour": 8, "minute": 29}
